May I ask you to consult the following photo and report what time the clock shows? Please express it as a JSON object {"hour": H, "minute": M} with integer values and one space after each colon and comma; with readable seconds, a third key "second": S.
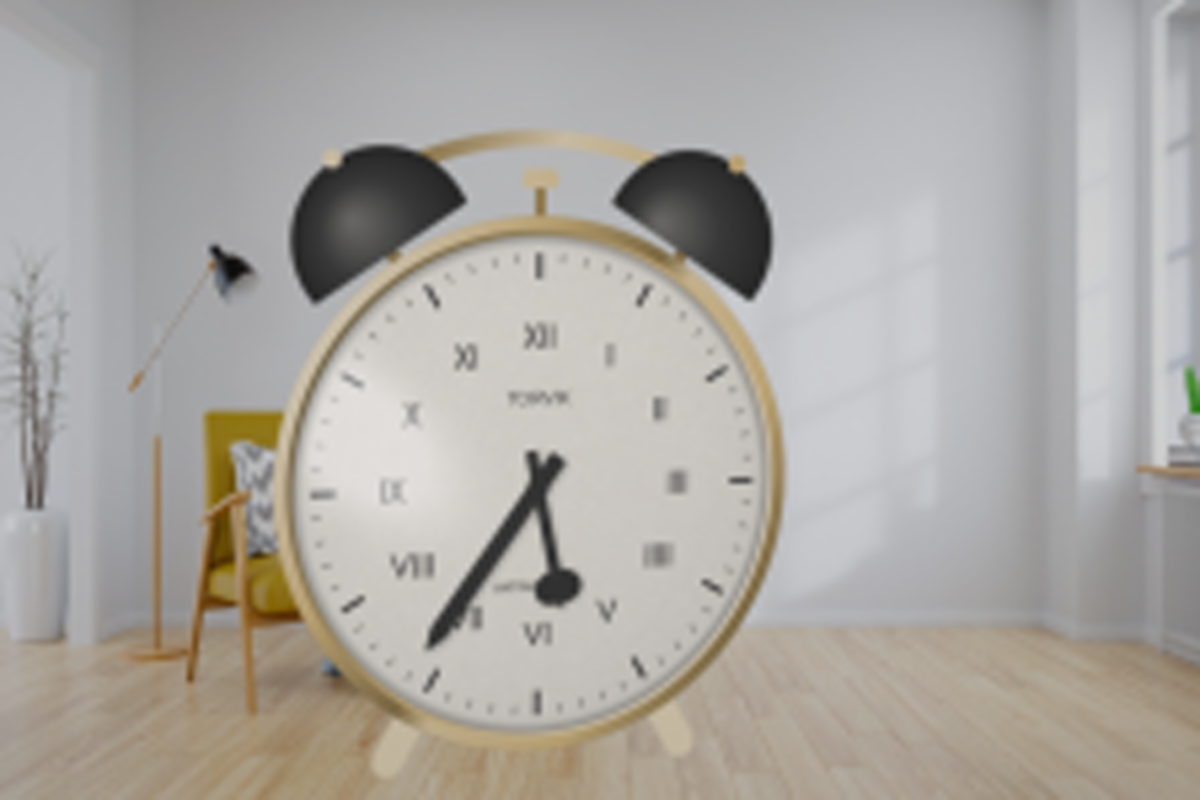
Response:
{"hour": 5, "minute": 36}
